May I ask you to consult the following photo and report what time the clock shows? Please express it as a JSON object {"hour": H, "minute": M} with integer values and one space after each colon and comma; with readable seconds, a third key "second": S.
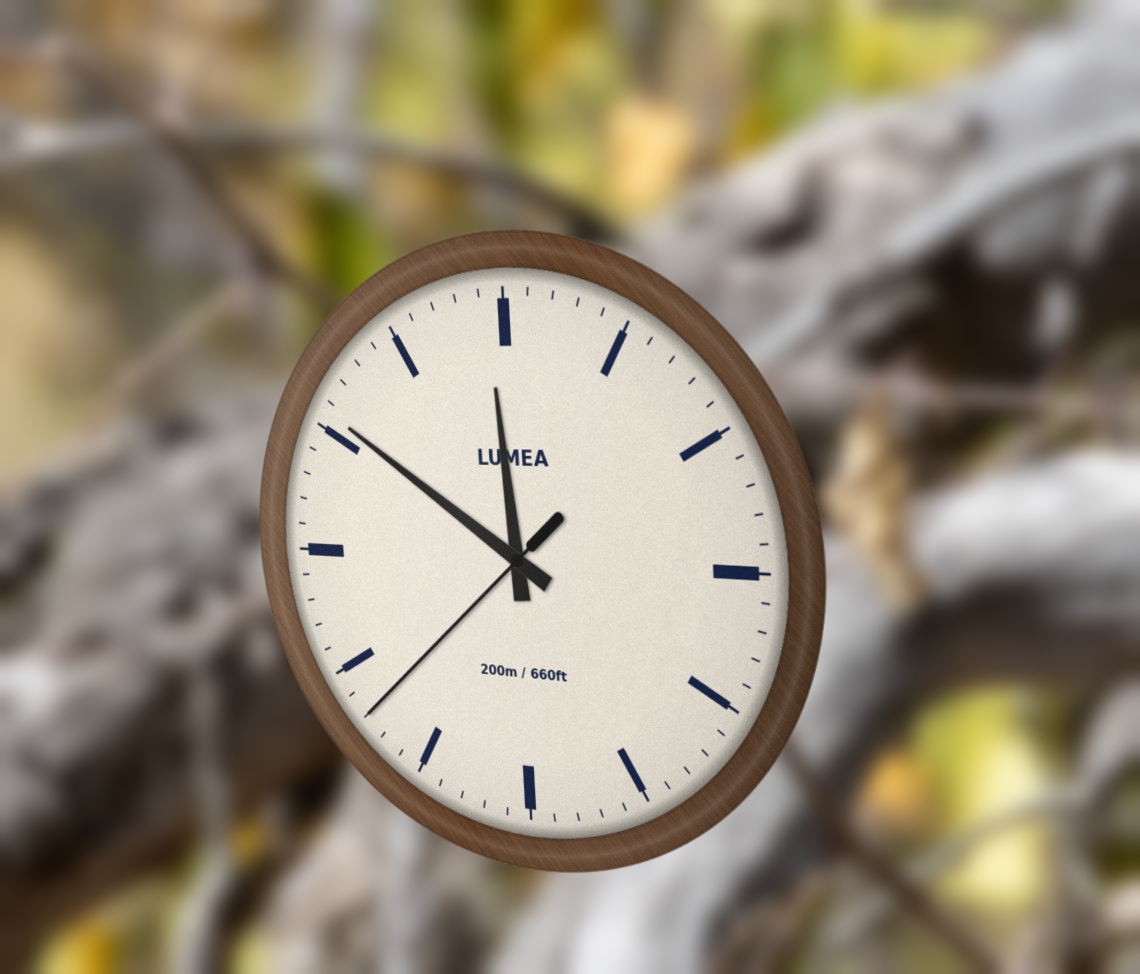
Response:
{"hour": 11, "minute": 50, "second": 38}
